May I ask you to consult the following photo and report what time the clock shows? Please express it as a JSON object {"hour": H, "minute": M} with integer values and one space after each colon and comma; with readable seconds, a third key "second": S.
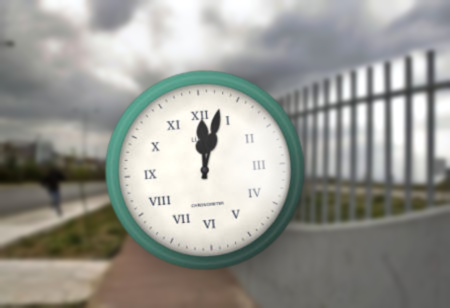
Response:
{"hour": 12, "minute": 3}
